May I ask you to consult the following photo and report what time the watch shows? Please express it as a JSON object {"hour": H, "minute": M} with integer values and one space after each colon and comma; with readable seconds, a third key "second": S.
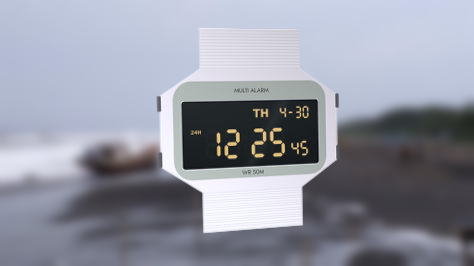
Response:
{"hour": 12, "minute": 25, "second": 45}
